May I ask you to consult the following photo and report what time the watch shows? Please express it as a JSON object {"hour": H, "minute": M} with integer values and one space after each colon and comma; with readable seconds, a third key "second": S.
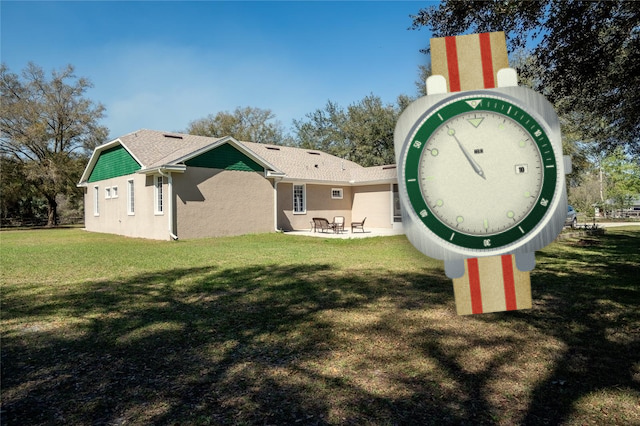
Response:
{"hour": 10, "minute": 55}
